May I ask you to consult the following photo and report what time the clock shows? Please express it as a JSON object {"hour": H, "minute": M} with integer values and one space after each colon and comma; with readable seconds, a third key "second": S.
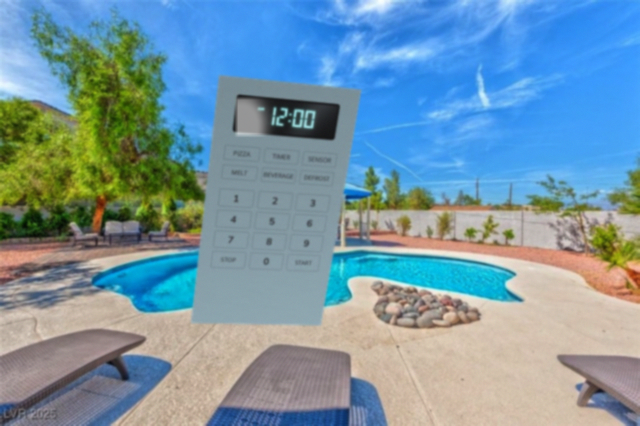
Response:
{"hour": 12, "minute": 0}
